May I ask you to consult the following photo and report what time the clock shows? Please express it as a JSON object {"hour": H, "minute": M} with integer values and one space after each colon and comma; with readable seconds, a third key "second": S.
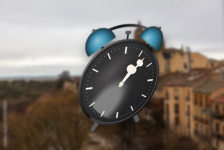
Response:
{"hour": 1, "minute": 7}
